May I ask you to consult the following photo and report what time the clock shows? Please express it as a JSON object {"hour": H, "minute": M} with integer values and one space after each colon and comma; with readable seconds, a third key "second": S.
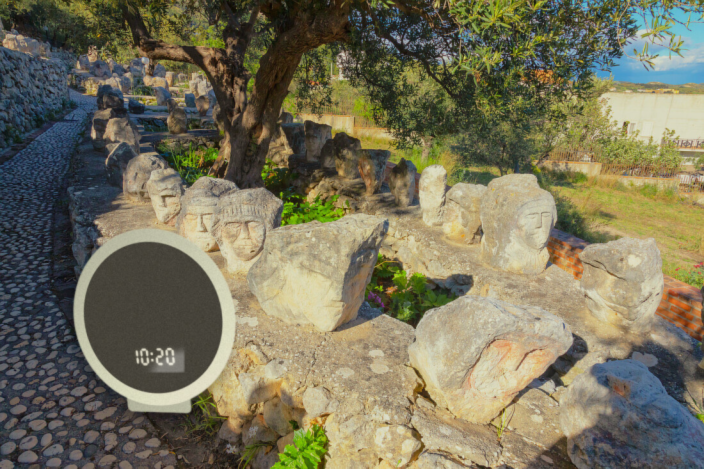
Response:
{"hour": 10, "minute": 20}
